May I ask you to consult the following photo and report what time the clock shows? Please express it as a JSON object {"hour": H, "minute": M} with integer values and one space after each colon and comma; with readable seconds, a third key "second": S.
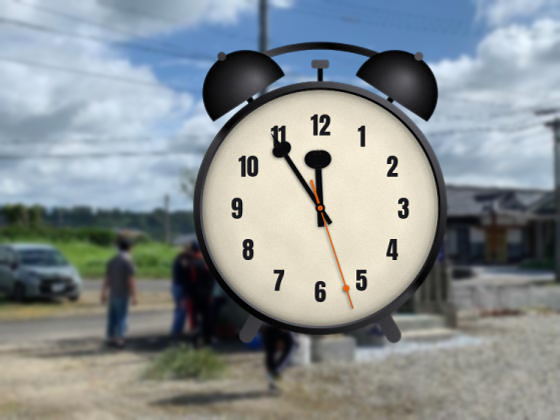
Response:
{"hour": 11, "minute": 54, "second": 27}
